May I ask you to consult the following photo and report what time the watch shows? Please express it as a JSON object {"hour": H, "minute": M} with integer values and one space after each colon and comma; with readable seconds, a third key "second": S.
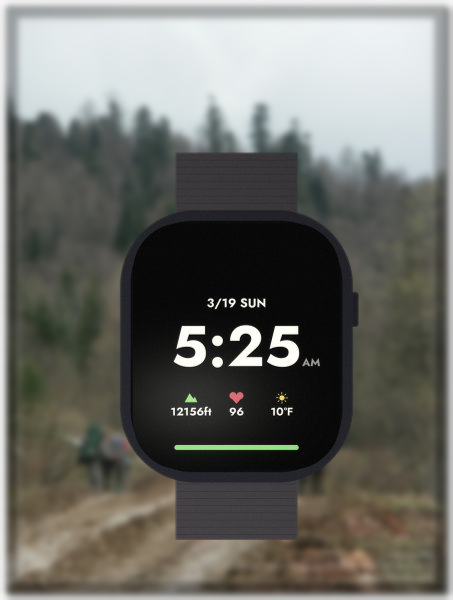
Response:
{"hour": 5, "minute": 25}
